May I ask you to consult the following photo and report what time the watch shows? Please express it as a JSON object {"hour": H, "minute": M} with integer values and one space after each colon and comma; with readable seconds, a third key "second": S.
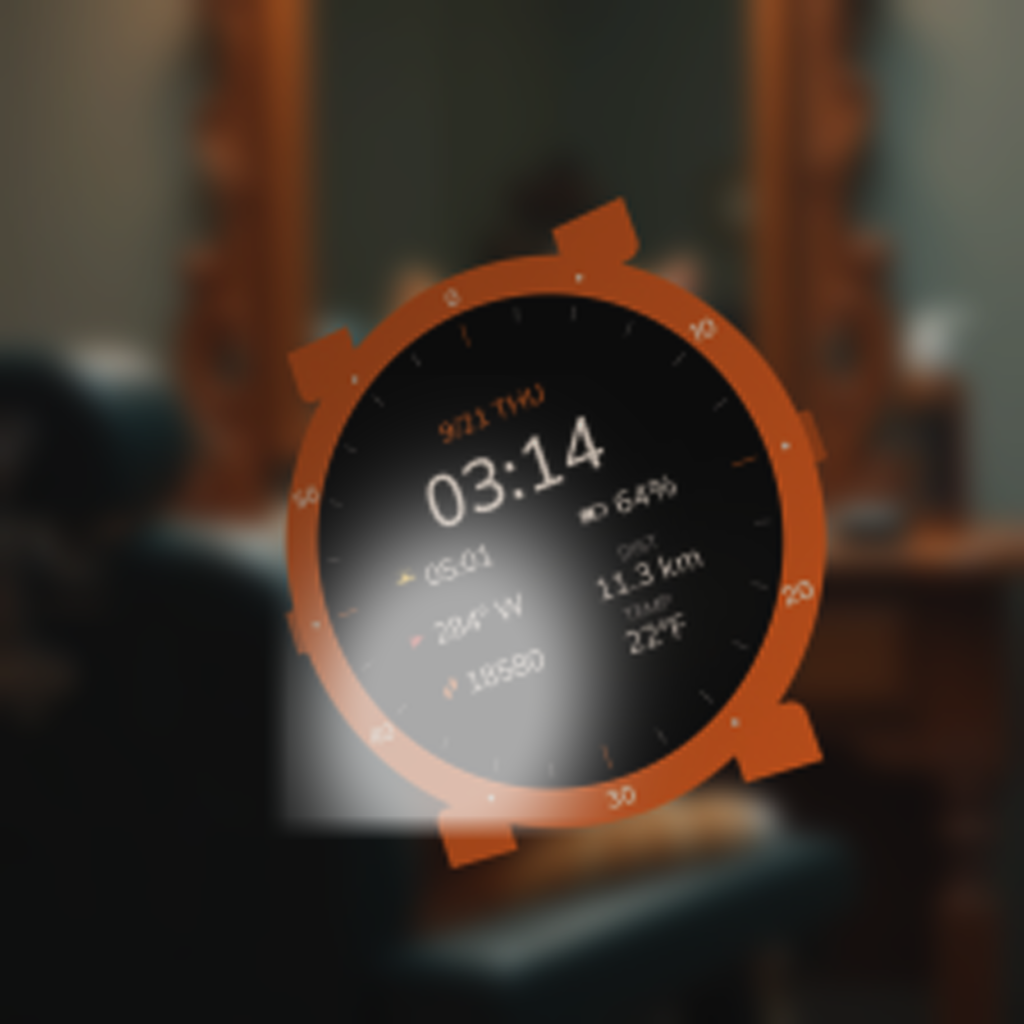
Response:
{"hour": 3, "minute": 14}
